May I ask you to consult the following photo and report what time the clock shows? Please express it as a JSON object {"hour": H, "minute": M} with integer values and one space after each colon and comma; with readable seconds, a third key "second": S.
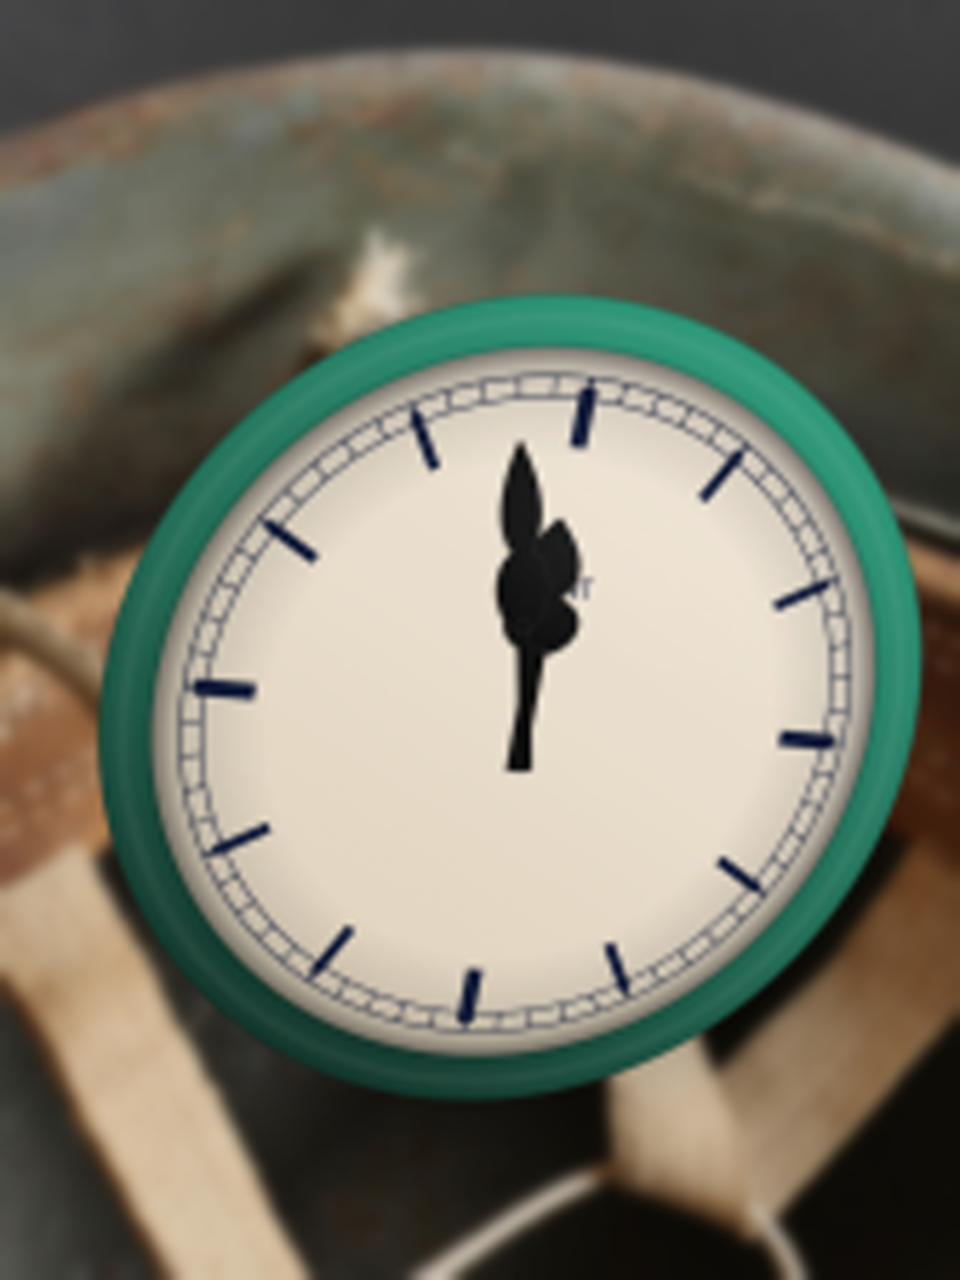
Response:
{"hour": 11, "minute": 58}
